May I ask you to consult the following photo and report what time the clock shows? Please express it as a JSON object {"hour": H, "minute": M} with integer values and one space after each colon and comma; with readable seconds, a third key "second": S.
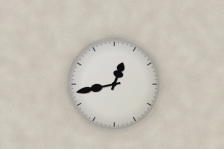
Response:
{"hour": 12, "minute": 43}
